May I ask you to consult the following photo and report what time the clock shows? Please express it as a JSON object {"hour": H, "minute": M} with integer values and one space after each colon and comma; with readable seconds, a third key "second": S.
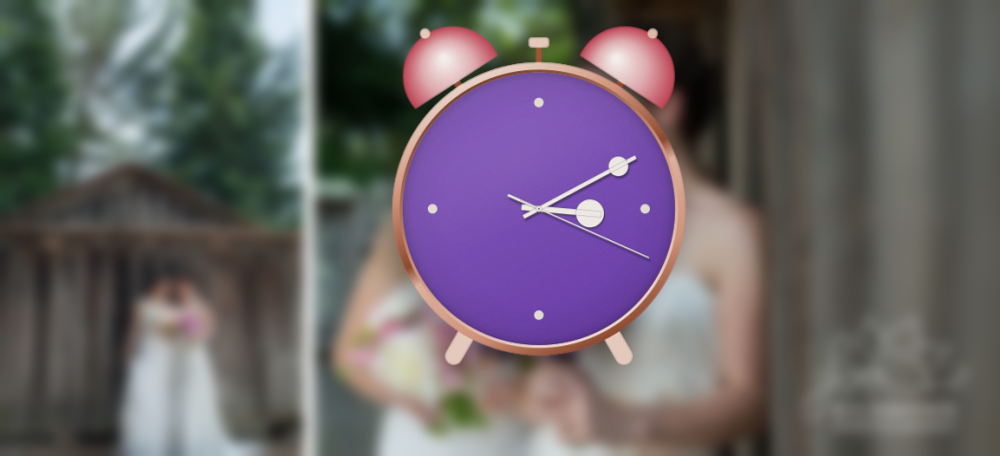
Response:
{"hour": 3, "minute": 10, "second": 19}
